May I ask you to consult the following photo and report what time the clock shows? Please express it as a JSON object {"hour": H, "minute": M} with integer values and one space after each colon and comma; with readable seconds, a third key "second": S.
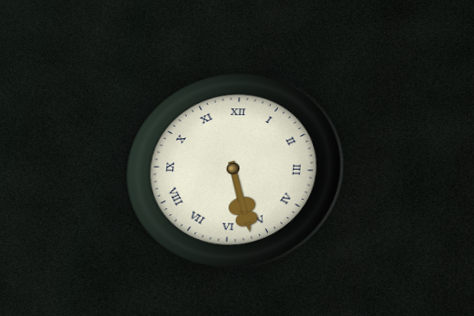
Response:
{"hour": 5, "minute": 27}
